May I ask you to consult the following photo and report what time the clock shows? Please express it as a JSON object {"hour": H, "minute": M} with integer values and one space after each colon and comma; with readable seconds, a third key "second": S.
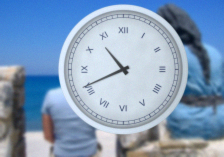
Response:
{"hour": 10, "minute": 41}
